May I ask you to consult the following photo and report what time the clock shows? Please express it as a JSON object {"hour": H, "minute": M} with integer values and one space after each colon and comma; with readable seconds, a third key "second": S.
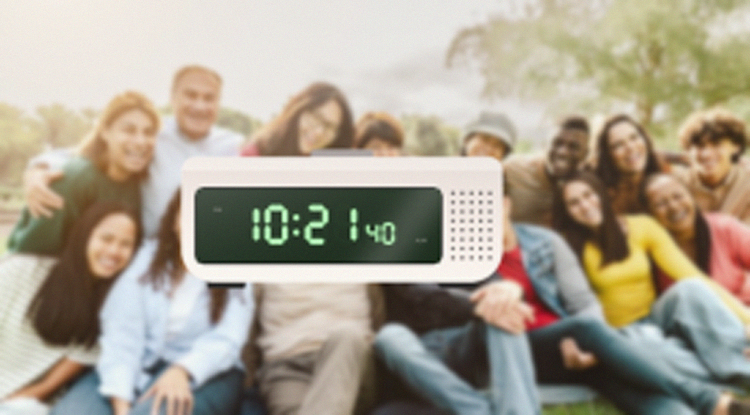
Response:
{"hour": 10, "minute": 21, "second": 40}
